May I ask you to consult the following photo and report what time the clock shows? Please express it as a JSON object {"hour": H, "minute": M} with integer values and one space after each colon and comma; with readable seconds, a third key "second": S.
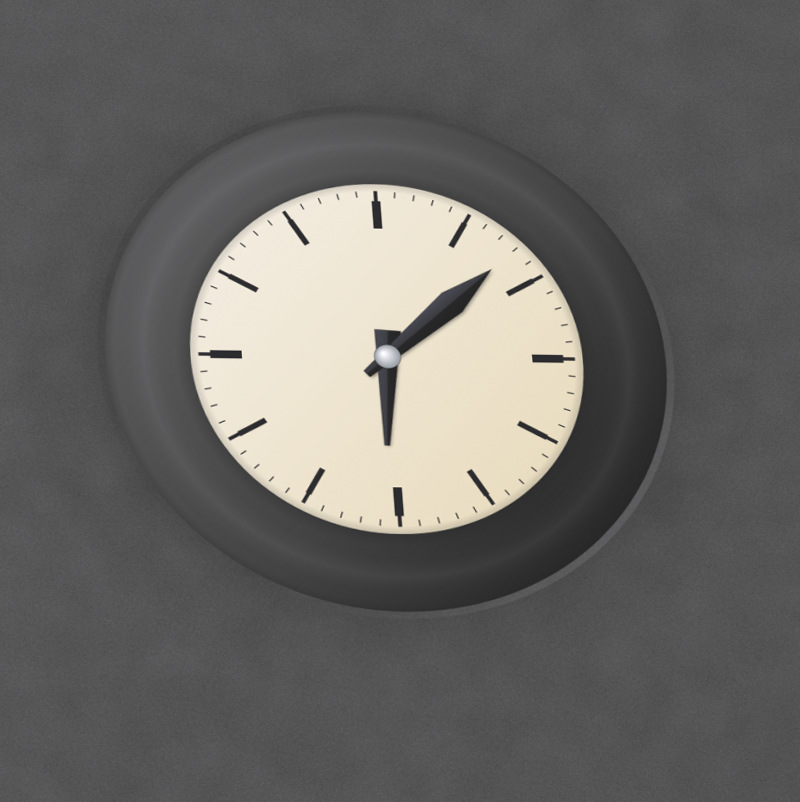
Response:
{"hour": 6, "minute": 8}
